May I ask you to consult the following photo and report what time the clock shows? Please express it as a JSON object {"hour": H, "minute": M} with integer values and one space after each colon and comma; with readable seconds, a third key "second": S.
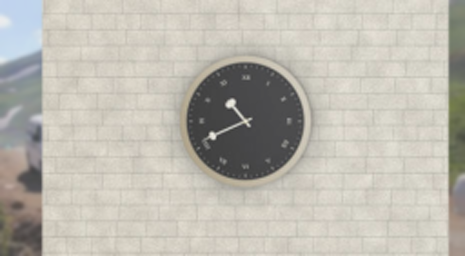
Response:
{"hour": 10, "minute": 41}
